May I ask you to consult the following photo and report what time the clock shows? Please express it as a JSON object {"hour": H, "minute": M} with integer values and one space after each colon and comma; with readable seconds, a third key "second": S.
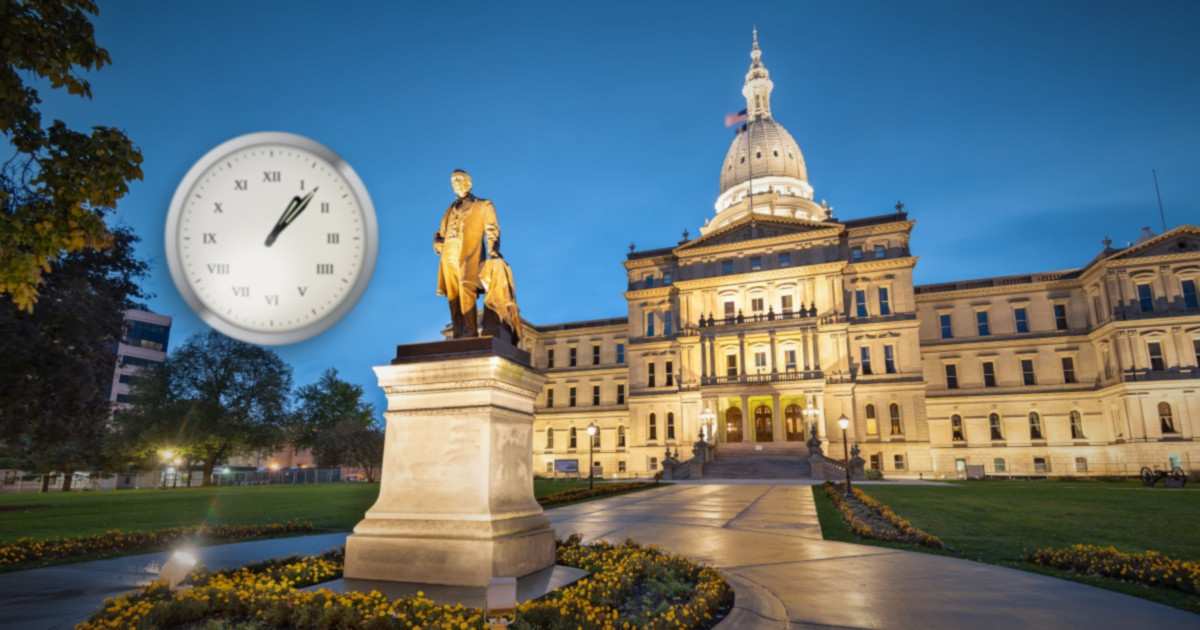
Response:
{"hour": 1, "minute": 7}
